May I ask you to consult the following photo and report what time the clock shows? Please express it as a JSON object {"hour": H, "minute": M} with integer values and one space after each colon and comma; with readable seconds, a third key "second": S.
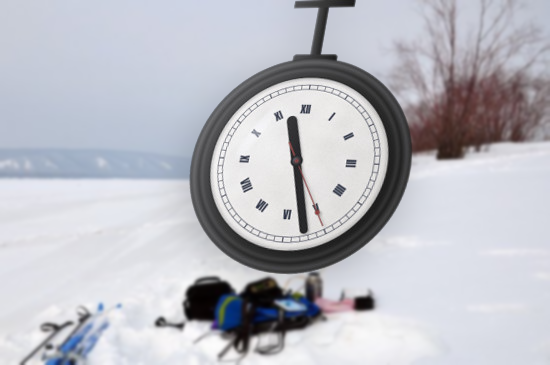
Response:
{"hour": 11, "minute": 27, "second": 25}
